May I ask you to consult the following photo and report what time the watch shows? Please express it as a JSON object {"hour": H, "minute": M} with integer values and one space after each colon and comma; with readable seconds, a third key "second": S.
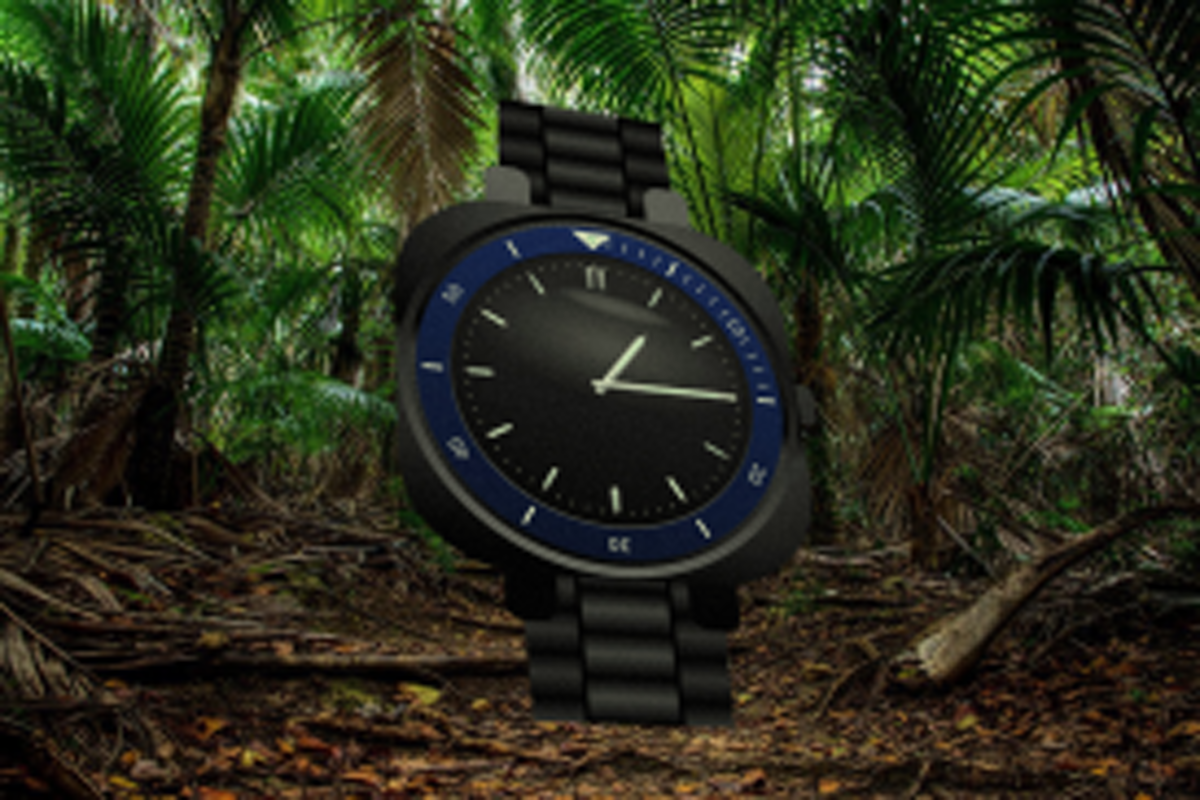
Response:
{"hour": 1, "minute": 15}
